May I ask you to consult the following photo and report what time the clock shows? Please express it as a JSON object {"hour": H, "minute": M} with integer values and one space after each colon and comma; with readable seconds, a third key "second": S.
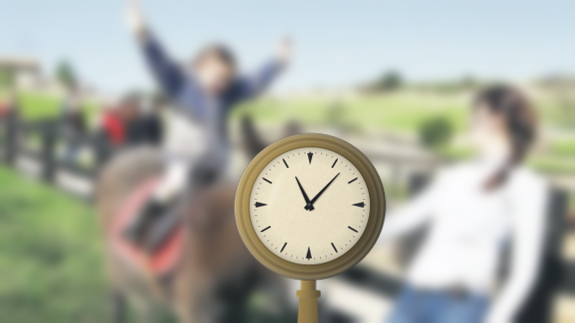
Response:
{"hour": 11, "minute": 7}
